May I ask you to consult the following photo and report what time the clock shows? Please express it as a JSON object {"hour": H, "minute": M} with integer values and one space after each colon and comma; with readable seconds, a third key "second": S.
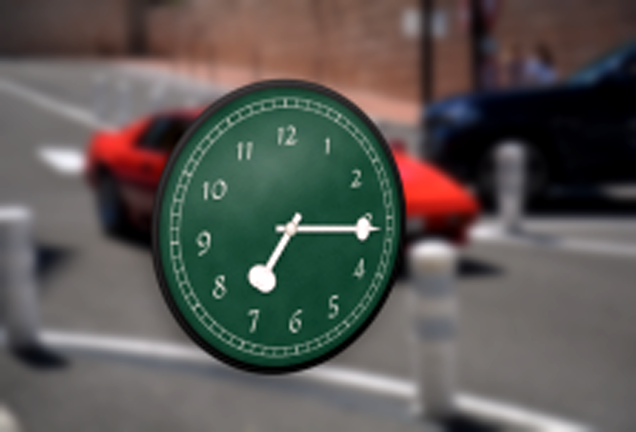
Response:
{"hour": 7, "minute": 16}
